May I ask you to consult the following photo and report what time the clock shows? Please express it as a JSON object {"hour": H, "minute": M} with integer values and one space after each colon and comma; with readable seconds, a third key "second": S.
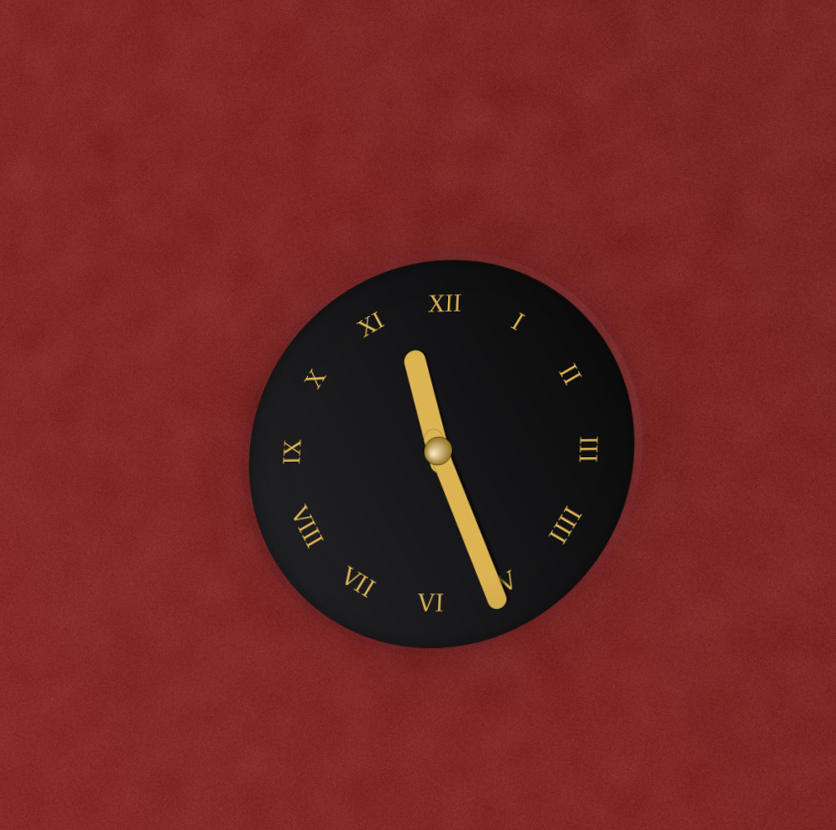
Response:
{"hour": 11, "minute": 26}
